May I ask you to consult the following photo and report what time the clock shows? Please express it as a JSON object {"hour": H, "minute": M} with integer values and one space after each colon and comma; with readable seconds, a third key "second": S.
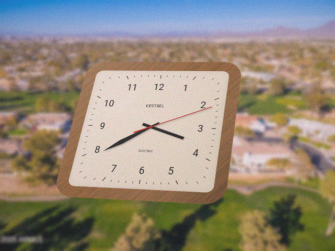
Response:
{"hour": 3, "minute": 39, "second": 11}
